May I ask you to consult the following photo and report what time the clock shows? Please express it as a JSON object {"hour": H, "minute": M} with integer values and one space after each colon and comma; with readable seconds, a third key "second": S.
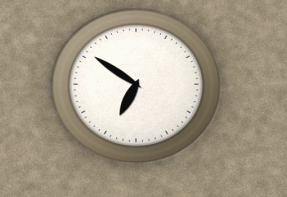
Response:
{"hour": 6, "minute": 51}
